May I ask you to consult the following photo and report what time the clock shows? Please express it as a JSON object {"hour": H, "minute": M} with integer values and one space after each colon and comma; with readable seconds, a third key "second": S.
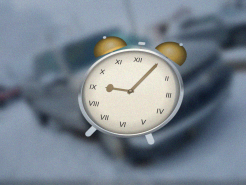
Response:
{"hour": 9, "minute": 5}
